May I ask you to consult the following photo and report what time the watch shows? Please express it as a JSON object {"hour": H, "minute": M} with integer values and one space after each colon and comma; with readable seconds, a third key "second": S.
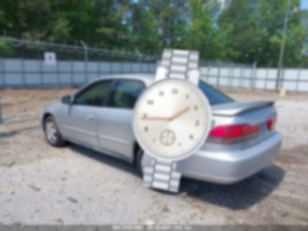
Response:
{"hour": 1, "minute": 44}
